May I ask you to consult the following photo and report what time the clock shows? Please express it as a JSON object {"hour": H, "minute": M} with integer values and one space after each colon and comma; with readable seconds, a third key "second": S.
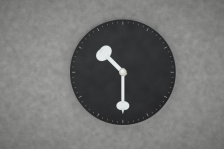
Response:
{"hour": 10, "minute": 30}
